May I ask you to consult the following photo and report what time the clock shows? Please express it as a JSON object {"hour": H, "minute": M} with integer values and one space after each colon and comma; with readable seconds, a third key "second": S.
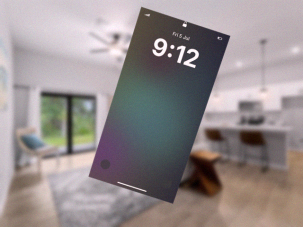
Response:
{"hour": 9, "minute": 12}
